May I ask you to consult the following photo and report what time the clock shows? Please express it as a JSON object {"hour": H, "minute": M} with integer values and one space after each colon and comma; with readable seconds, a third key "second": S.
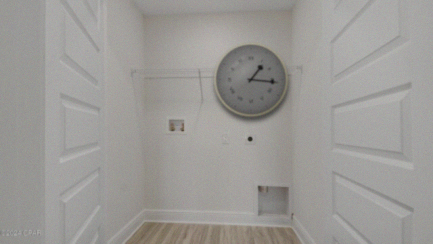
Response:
{"hour": 1, "minute": 16}
